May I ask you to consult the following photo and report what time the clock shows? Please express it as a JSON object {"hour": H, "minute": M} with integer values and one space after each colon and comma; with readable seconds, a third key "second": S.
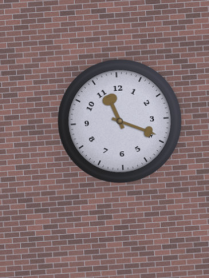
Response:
{"hour": 11, "minute": 19}
